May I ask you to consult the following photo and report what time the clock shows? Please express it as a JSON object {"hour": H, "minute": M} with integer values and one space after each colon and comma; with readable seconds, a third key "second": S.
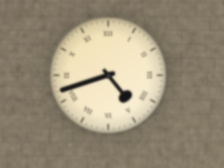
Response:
{"hour": 4, "minute": 42}
